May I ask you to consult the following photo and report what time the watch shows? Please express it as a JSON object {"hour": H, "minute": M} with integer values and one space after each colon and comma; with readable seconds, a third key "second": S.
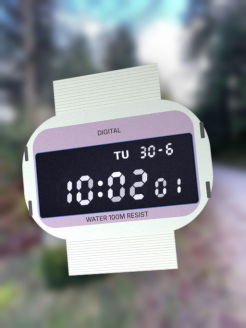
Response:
{"hour": 10, "minute": 2, "second": 1}
